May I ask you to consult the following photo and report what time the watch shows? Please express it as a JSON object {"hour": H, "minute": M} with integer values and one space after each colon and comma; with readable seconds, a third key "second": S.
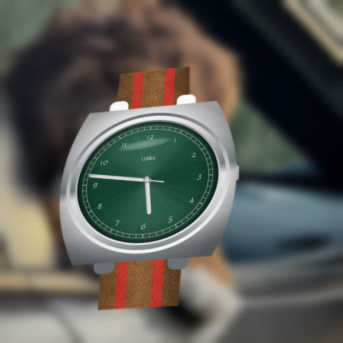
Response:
{"hour": 5, "minute": 46, "second": 47}
